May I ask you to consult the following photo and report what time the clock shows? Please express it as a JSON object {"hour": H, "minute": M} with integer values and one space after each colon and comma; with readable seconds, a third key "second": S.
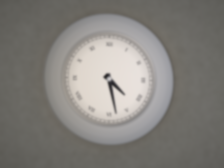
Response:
{"hour": 4, "minute": 28}
